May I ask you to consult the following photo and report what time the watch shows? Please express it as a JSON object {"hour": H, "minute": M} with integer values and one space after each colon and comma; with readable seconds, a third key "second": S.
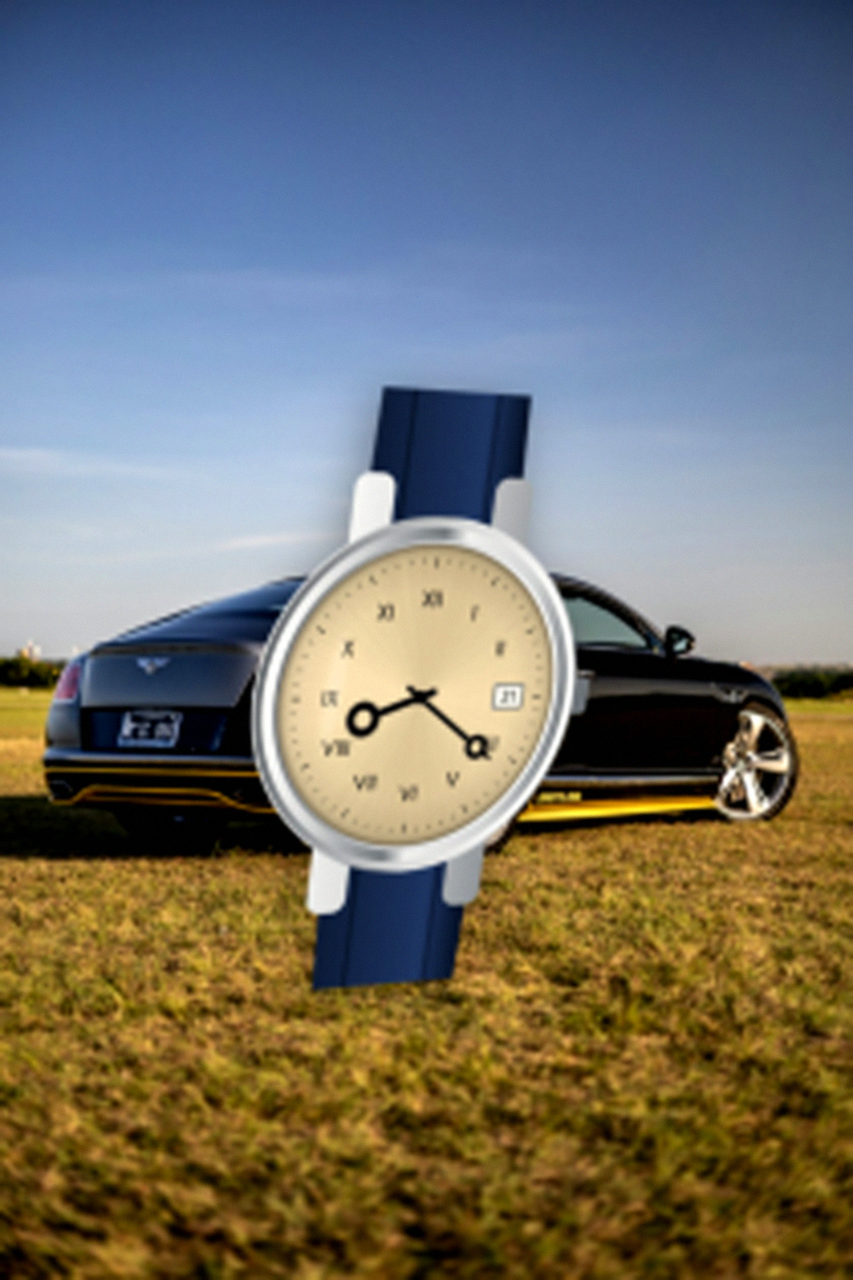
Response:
{"hour": 8, "minute": 21}
